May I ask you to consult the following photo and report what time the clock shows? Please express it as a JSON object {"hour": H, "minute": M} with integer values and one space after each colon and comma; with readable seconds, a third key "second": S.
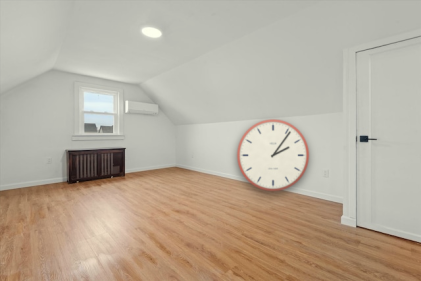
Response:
{"hour": 2, "minute": 6}
